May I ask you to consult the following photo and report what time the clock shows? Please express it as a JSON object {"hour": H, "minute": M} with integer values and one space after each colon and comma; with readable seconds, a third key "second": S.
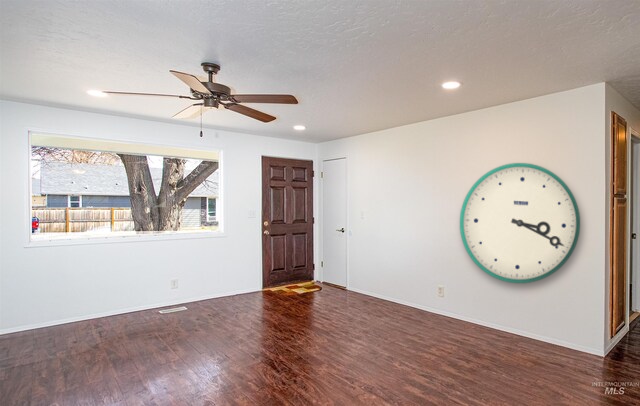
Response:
{"hour": 3, "minute": 19}
